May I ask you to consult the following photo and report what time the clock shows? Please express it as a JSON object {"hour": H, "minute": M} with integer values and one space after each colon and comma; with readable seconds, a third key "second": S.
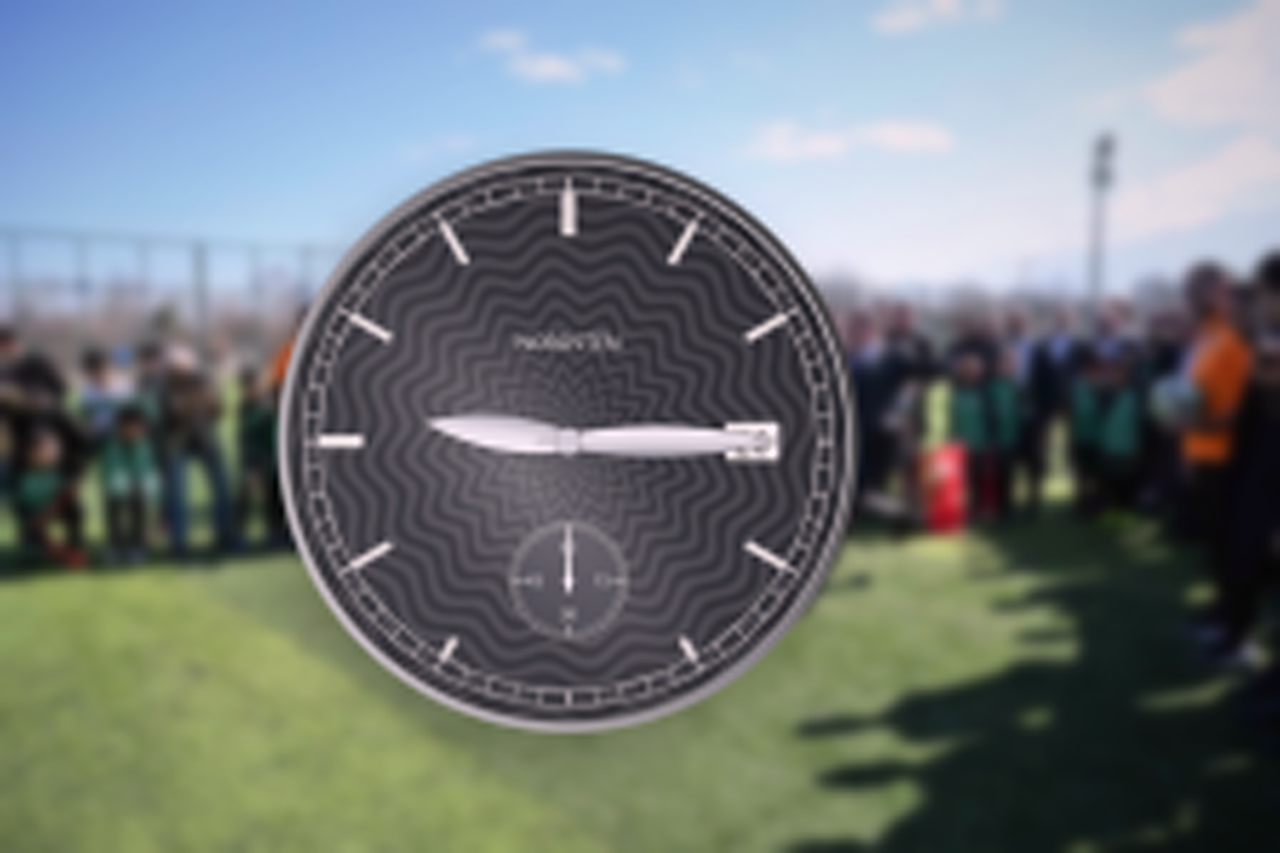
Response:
{"hour": 9, "minute": 15}
